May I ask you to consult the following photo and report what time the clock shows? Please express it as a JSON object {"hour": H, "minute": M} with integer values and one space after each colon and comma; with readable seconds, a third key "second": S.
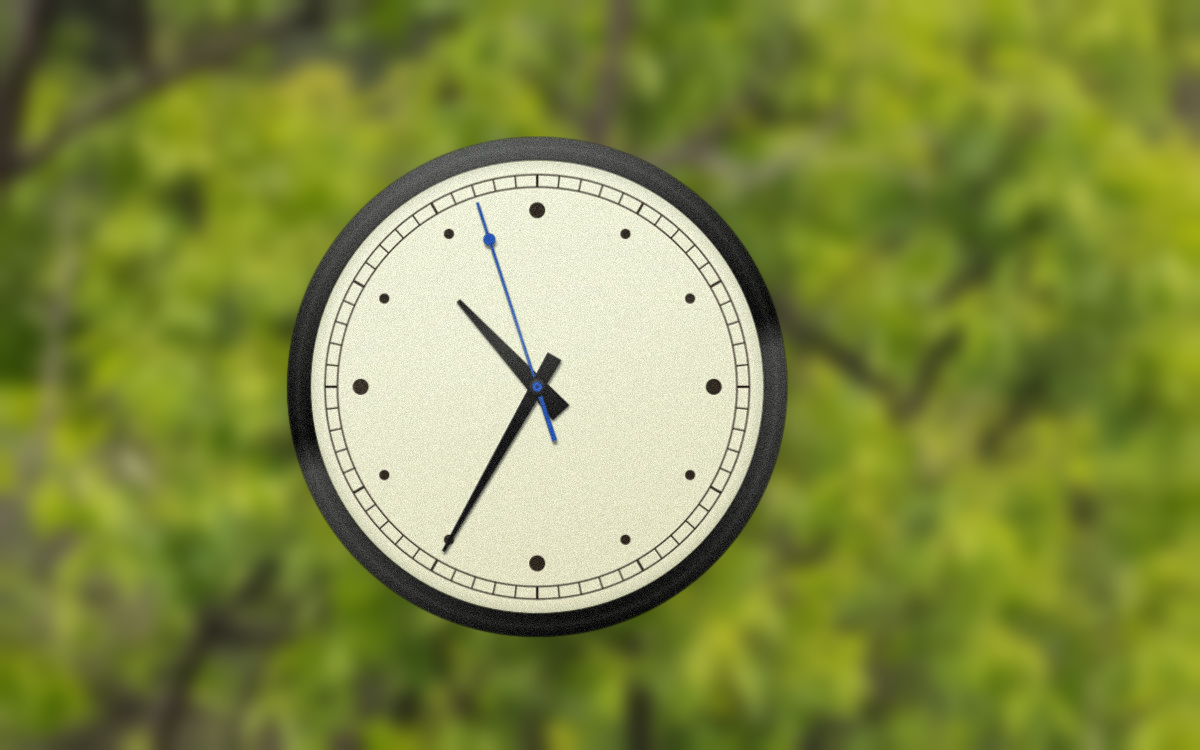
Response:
{"hour": 10, "minute": 34, "second": 57}
